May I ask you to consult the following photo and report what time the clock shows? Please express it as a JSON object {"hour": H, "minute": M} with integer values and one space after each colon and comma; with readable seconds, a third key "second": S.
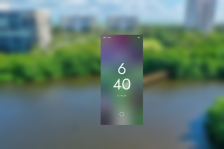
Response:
{"hour": 6, "minute": 40}
